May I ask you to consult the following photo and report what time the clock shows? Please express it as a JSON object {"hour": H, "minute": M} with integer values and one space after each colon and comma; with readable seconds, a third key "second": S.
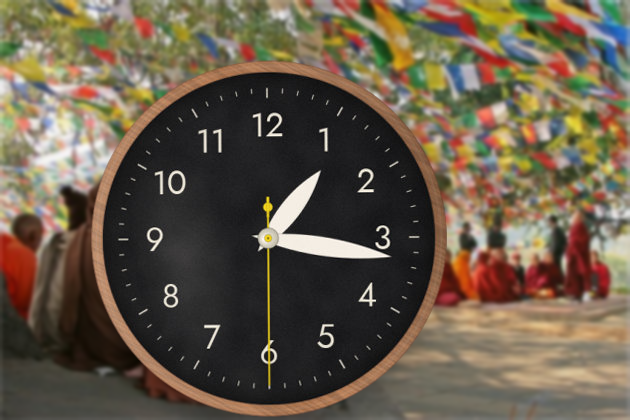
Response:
{"hour": 1, "minute": 16, "second": 30}
